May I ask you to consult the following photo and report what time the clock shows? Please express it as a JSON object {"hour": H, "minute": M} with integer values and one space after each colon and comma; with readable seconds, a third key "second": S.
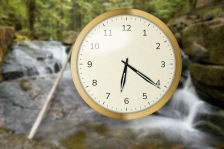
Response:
{"hour": 6, "minute": 21}
